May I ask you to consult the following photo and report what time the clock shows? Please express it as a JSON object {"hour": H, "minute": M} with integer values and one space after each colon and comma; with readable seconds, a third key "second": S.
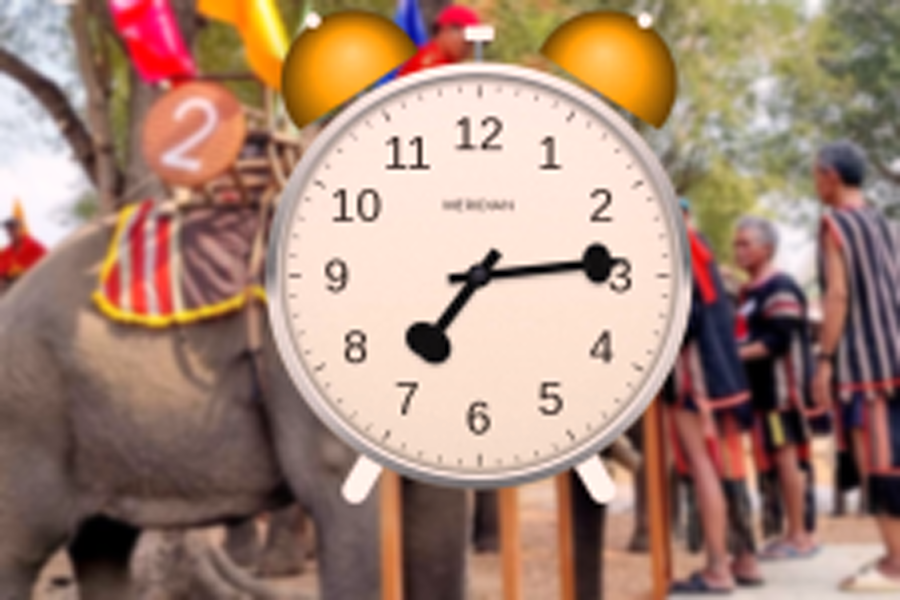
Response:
{"hour": 7, "minute": 14}
